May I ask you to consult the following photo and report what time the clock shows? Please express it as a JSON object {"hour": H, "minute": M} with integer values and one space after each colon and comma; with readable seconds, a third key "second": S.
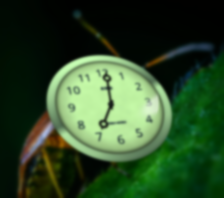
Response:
{"hour": 7, "minute": 1}
